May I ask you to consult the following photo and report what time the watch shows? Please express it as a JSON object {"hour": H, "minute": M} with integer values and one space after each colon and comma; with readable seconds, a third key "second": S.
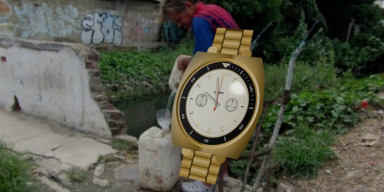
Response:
{"hour": 9, "minute": 58}
